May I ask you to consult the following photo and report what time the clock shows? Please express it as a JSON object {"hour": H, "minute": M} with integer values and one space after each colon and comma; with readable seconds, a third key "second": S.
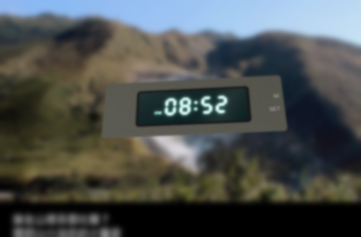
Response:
{"hour": 8, "minute": 52}
